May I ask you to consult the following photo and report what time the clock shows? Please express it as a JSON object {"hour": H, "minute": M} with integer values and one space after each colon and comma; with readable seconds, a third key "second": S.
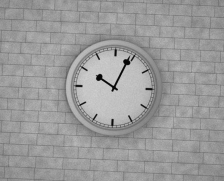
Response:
{"hour": 10, "minute": 4}
